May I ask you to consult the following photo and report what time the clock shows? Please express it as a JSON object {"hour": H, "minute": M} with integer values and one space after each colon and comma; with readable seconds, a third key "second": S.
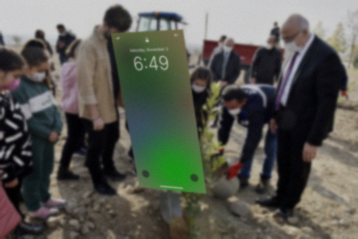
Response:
{"hour": 6, "minute": 49}
